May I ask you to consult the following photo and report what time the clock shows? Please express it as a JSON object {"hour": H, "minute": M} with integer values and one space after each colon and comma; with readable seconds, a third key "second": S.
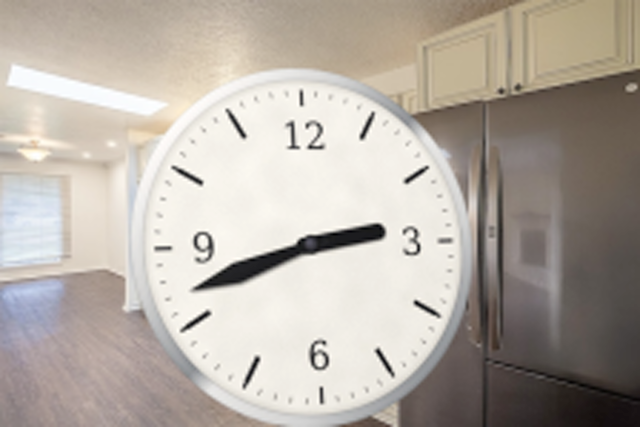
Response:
{"hour": 2, "minute": 42}
